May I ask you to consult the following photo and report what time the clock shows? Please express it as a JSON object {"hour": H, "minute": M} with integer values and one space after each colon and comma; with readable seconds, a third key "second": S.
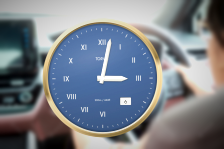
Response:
{"hour": 3, "minute": 2}
